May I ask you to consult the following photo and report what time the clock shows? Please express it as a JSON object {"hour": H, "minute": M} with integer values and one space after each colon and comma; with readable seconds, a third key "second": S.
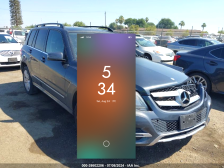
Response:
{"hour": 5, "minute": 34}
